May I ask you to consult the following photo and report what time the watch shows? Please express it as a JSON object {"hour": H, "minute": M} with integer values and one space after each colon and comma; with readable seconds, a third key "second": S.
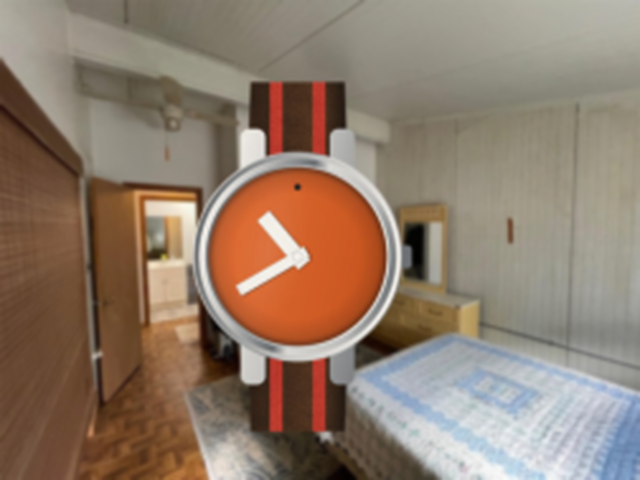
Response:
{"hour": 10, "minute": 40}
